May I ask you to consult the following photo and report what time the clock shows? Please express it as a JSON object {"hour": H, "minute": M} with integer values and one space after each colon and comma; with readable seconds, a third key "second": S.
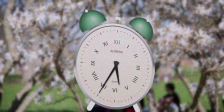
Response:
{"hour": 5, "minute": 35}
